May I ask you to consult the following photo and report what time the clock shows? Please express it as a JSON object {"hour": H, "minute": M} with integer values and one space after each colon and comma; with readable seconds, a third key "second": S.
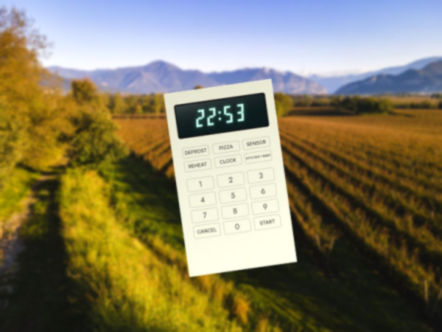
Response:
{"hour": 22, "minute": 53}
